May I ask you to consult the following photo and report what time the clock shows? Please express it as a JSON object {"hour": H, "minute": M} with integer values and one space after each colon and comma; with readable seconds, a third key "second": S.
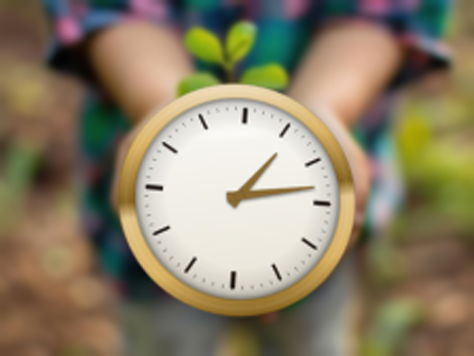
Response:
{"hour": 1, "minute": 13}
